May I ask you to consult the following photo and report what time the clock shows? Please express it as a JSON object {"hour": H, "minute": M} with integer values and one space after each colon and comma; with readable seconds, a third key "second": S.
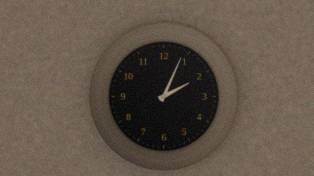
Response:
{"hour": 2, "minute": 4}
